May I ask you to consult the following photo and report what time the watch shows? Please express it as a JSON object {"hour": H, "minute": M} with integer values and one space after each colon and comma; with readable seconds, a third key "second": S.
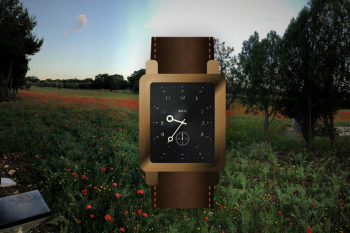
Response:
{"hour": 9, "minute": 36}
